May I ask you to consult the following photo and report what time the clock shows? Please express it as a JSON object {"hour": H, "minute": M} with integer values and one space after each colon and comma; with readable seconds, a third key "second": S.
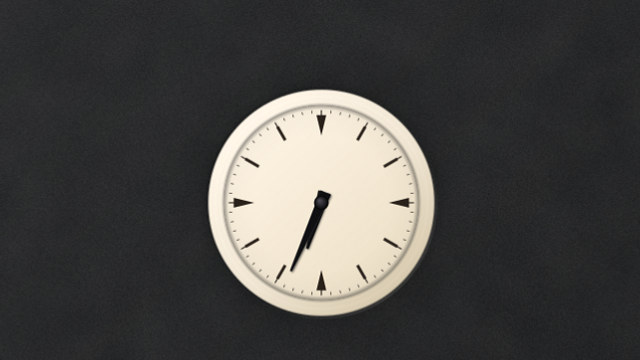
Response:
{"hour": 6, "minute": 34}
